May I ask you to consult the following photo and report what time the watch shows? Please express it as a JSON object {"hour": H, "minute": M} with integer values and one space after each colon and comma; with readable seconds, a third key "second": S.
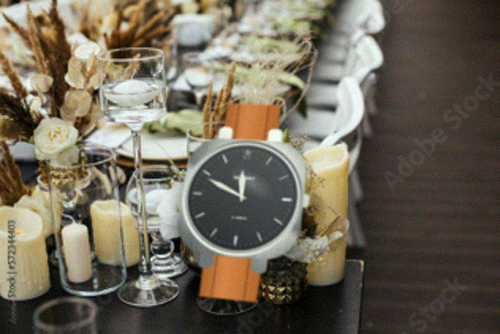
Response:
{"hour": 11, "minute": 49}
